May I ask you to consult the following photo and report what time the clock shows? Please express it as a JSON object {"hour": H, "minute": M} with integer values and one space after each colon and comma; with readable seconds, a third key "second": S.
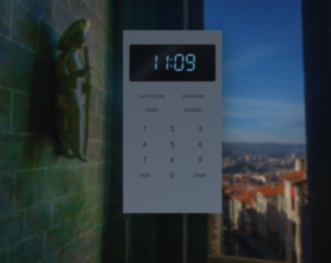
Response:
{"hour": 11, "minute": 9}
